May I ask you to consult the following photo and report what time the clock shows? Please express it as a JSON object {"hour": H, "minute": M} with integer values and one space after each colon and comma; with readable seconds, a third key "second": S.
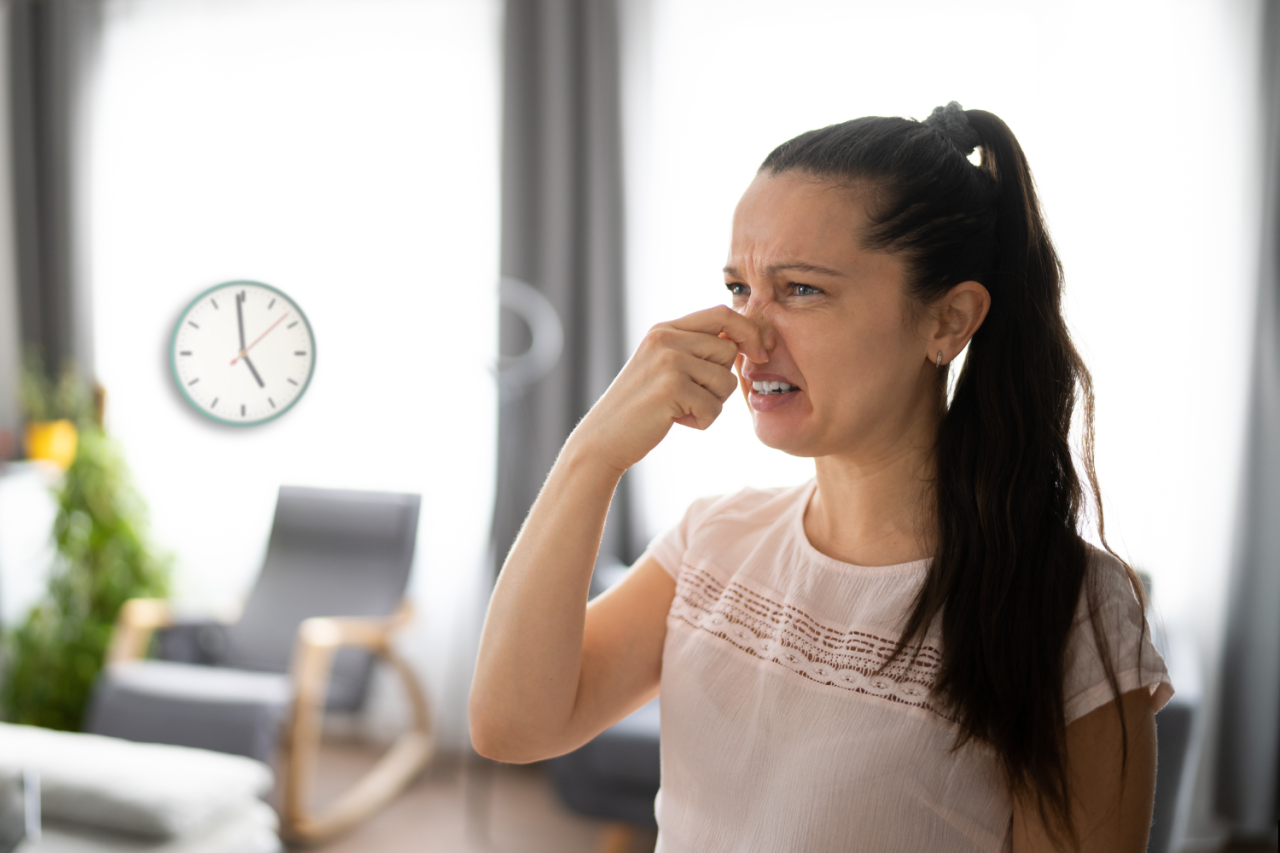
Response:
{"hour": 4, "minute": 59, "second": 8}
